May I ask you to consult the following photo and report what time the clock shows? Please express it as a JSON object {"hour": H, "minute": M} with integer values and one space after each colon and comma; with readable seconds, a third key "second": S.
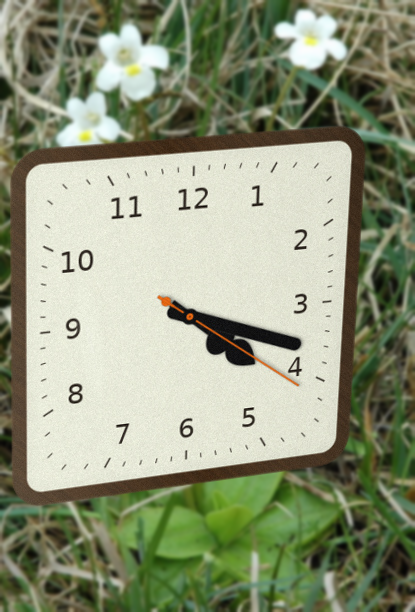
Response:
{"hour": 4, "minute": 18, "second": 21}
